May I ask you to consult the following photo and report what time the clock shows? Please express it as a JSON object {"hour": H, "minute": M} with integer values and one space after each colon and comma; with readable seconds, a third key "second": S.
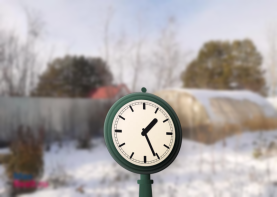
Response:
{"hour": 1, "minute": 26}
